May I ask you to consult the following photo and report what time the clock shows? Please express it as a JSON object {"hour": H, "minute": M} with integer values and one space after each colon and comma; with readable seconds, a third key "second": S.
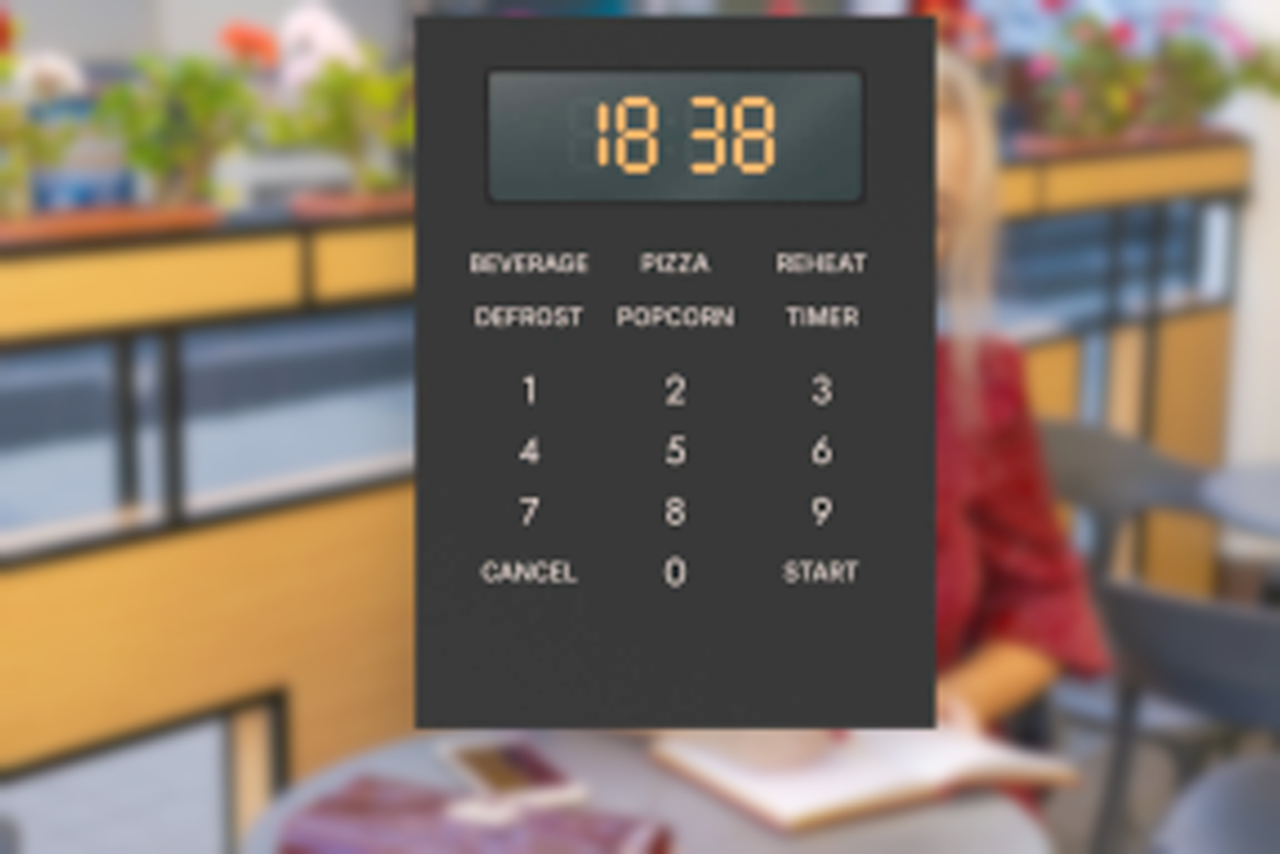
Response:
{"hour": 18, "minute": 38}
